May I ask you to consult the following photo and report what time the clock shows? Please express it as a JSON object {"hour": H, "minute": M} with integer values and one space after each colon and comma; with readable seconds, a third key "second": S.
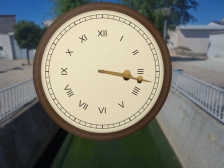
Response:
{"hour": 3, "minute": 17}
